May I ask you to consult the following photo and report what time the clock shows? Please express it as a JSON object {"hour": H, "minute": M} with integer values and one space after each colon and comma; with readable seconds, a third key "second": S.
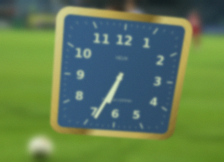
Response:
{"hour": 6, "minute": 34}
